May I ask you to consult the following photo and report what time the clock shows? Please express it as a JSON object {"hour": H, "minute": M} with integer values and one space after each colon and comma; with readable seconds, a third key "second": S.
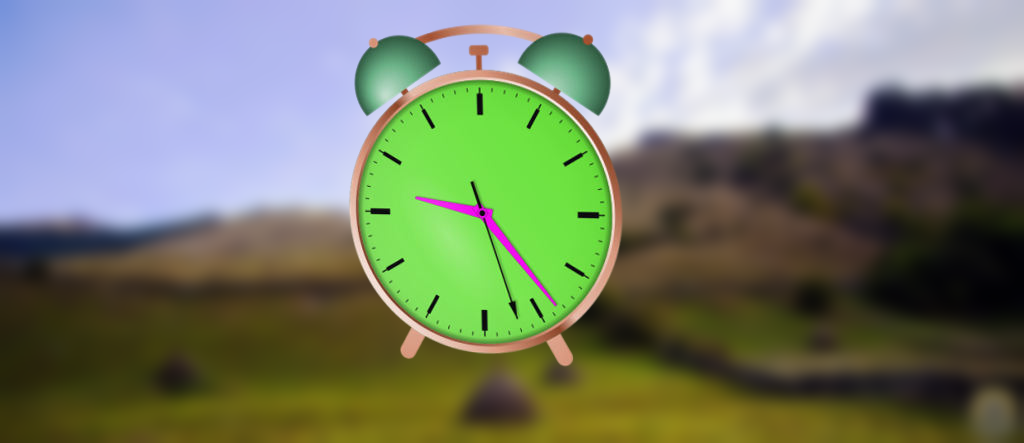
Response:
{"hour": 9, "minute": 23, "second": 27}
